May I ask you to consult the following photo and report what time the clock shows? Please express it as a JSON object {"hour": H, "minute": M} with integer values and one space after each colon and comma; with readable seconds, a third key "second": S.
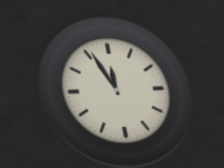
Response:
{"hour": 11, "minute": 56}
